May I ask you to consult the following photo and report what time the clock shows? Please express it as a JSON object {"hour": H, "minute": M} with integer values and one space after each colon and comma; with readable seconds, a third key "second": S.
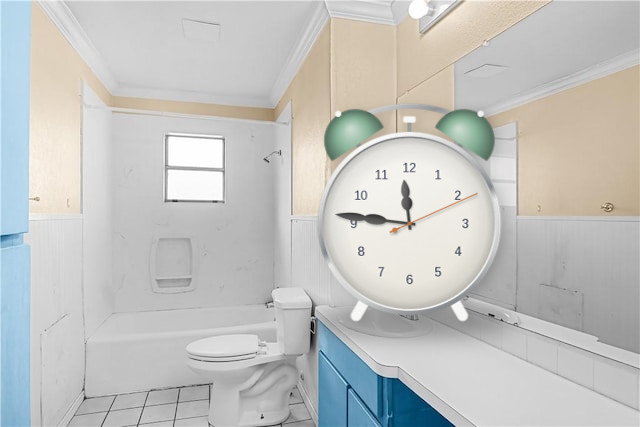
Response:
{"hour": 11, "minute": 46, "second": 11}
